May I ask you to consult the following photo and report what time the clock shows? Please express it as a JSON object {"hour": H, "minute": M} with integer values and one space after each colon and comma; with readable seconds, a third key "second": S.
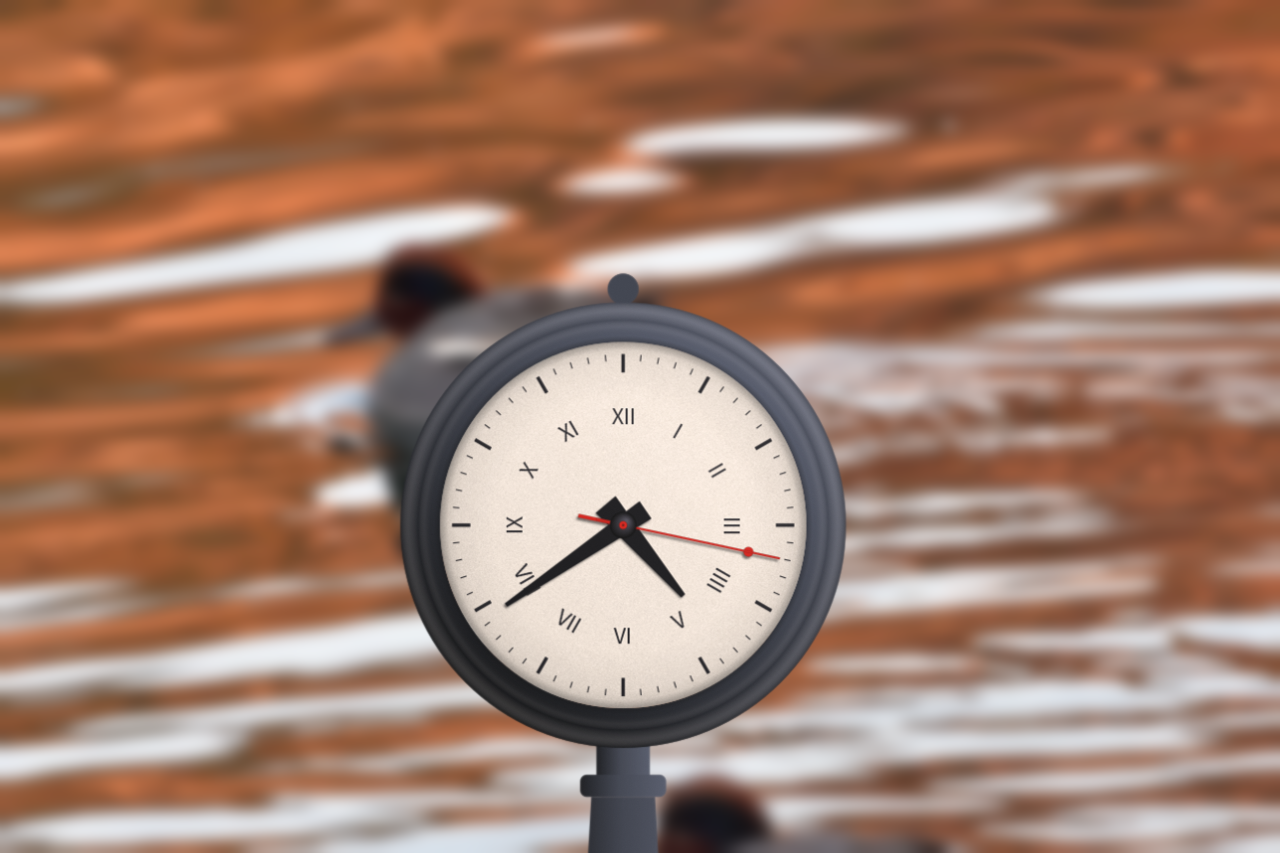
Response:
{"hour": 4, "minute": 39, "second": 17}
